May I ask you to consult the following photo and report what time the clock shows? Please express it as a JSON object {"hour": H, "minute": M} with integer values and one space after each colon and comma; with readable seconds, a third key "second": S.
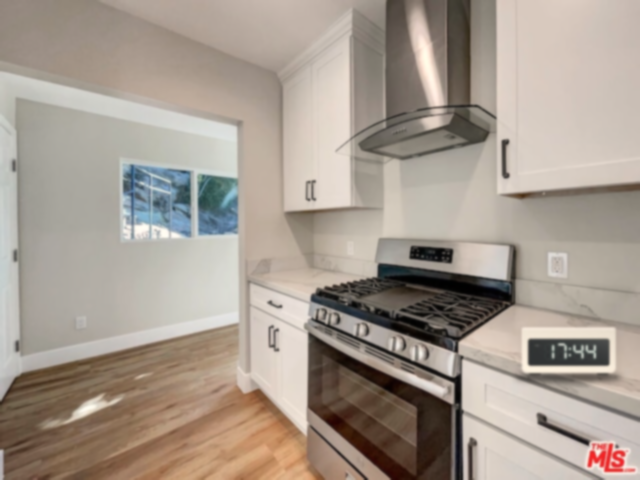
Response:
{"hour": 17, "minute": 44}
